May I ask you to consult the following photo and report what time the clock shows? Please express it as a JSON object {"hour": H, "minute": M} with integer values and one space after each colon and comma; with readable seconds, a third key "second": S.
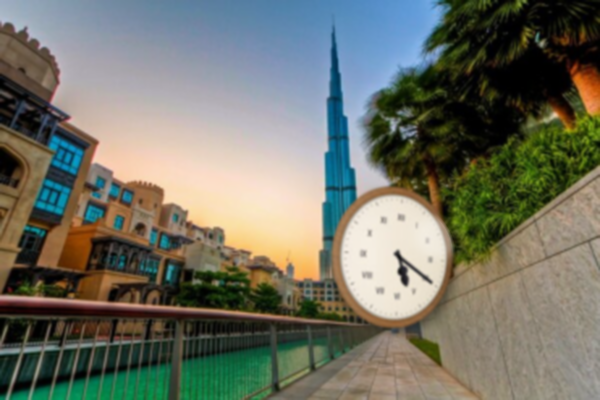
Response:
{"hour": 5, "minute": 20}
